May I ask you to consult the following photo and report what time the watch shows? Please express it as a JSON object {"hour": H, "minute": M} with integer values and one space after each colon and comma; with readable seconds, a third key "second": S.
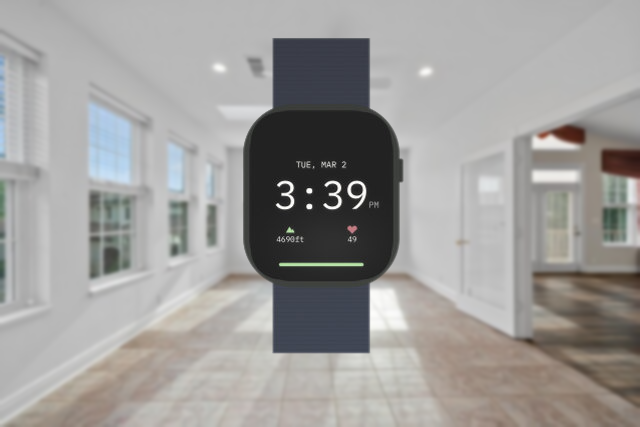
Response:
{"hour": 3, "minute": 39}
